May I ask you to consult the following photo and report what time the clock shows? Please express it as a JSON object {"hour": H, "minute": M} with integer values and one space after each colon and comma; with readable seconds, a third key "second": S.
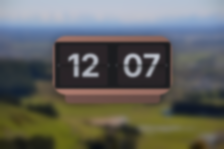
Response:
{"hour": 12, "minute": 7}
